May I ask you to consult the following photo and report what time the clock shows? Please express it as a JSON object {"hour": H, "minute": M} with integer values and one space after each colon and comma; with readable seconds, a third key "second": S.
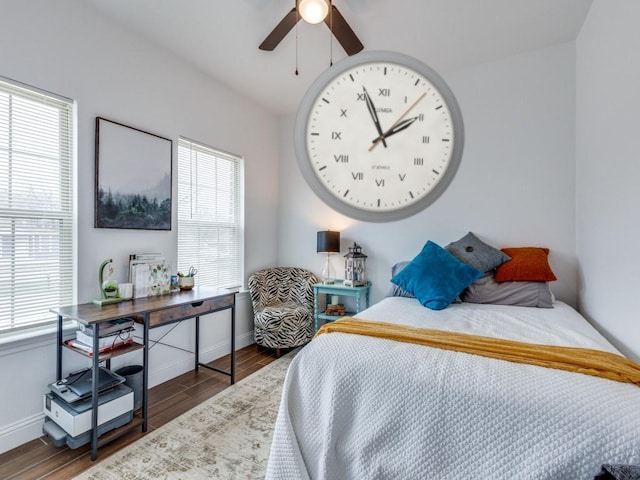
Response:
{"hour": 1, "minute": 56, "second": 7}
